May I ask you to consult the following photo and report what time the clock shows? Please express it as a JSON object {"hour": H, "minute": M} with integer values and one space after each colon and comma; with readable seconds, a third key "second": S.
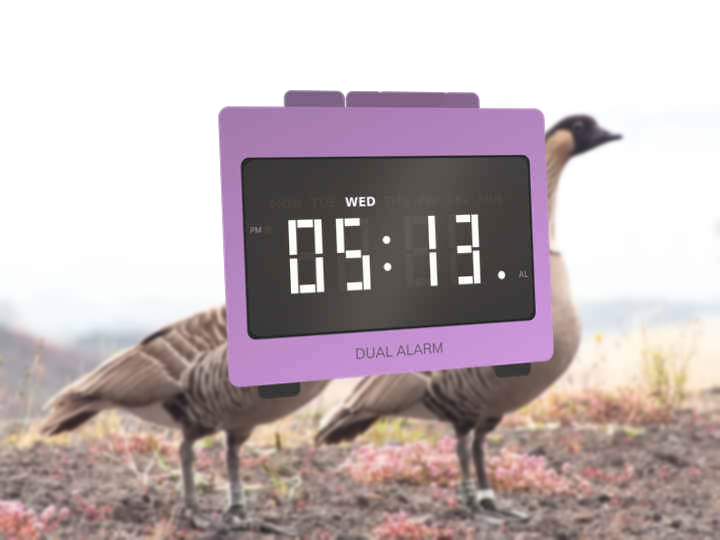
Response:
{"hour": 5, "minute": 13}
